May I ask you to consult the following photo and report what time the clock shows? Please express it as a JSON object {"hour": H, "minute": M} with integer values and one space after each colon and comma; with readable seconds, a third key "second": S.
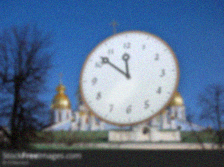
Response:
{"hour": 11, "minute": 52}
